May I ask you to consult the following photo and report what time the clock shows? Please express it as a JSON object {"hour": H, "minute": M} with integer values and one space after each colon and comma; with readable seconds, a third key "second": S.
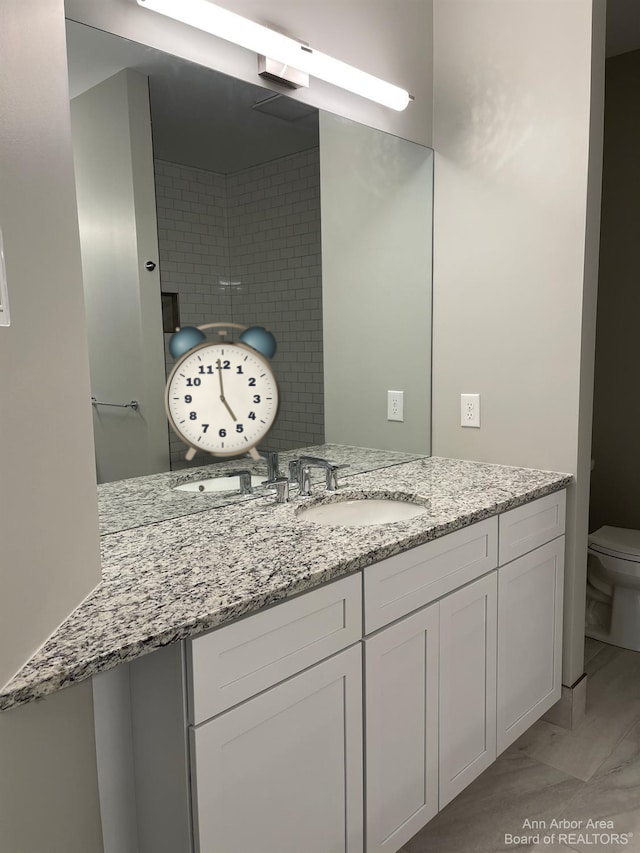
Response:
{"hour": 4, "minute": 59}
